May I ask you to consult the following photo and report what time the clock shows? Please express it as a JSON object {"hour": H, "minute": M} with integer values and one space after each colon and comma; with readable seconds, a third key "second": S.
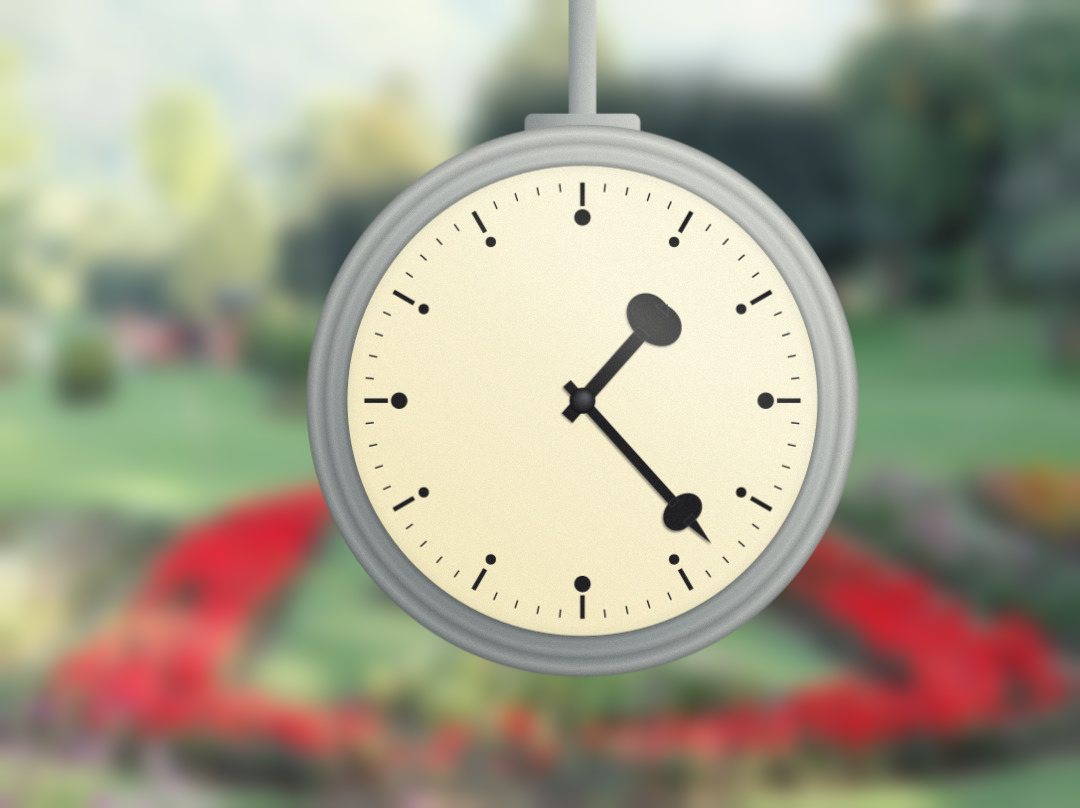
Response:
{"hour": 1, "minute": 23}
